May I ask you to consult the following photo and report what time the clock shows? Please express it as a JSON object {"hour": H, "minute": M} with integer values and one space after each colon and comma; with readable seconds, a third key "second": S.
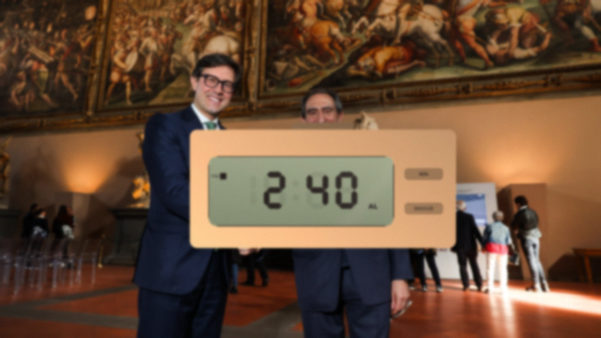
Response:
{"hour": 2, "minute": 40}
